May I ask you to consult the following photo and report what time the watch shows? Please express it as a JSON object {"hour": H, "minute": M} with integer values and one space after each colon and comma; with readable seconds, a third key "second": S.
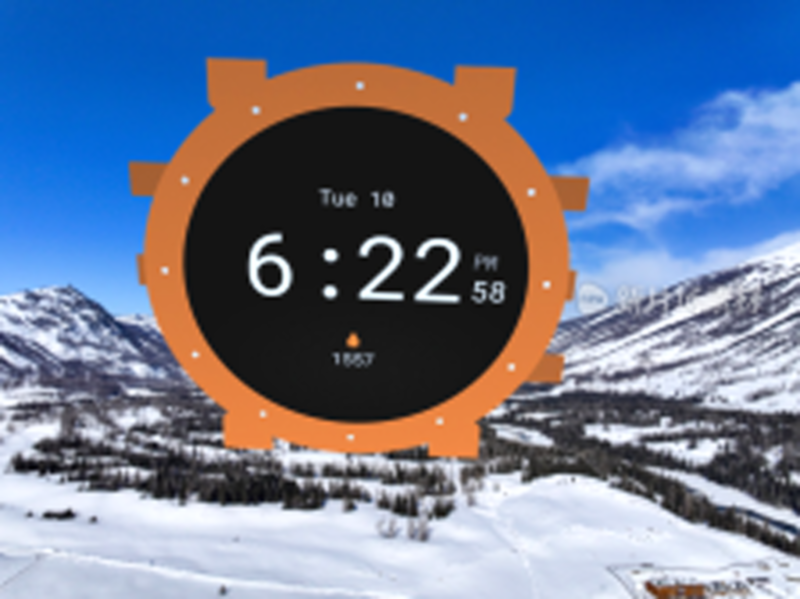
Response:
{"hour": 6, "minute": 22, "second": 58}
